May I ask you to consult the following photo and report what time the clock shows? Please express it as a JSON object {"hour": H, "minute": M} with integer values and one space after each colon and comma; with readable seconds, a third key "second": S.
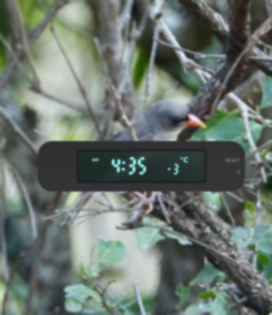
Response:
{"hour": 4, "minute": 35}
